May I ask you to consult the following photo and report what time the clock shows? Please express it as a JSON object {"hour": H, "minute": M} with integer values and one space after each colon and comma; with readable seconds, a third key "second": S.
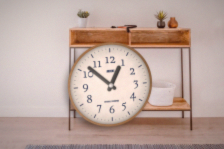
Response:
{"hour": 12, "minute": 52}
